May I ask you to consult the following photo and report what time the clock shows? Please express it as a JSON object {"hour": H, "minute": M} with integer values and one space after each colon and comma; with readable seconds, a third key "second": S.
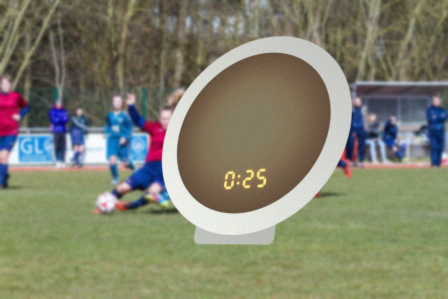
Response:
{"hour": 0, "minute": 25}
